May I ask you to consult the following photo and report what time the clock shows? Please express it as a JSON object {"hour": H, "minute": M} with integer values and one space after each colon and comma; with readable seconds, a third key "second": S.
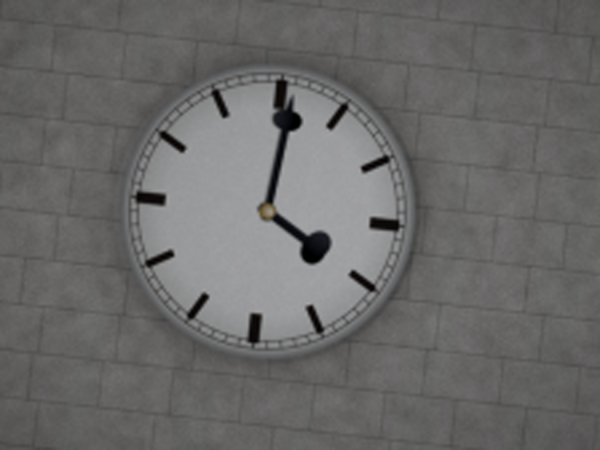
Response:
{"hour": 4, "minute": 1}
